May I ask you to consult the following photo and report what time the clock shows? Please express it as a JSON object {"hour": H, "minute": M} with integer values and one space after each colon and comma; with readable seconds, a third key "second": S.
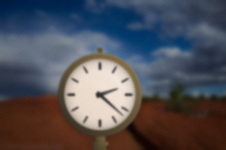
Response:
{"hour": 2, "minute": 22}
